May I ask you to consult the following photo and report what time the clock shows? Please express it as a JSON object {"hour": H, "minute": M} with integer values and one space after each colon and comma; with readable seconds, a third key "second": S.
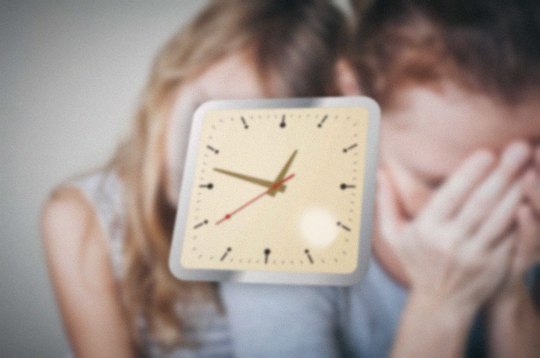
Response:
{"hour": 12, "minute": 47, "second": 39}
